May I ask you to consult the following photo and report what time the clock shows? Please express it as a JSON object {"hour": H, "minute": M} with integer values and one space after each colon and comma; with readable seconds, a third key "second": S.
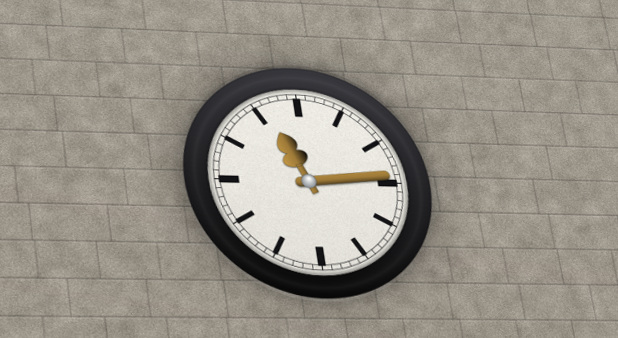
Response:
{"hour": 11, "minute": 14}
